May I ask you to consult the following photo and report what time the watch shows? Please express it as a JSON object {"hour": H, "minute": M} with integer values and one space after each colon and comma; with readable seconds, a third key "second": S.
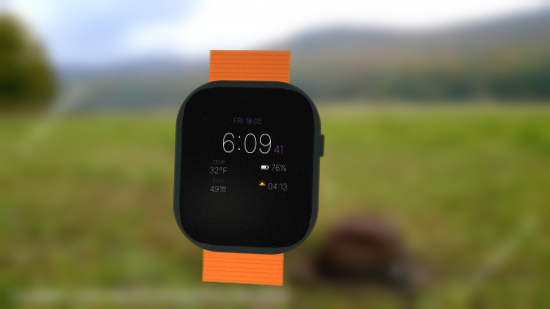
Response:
{"hour": 6, "minute": 9, "second": 41}
